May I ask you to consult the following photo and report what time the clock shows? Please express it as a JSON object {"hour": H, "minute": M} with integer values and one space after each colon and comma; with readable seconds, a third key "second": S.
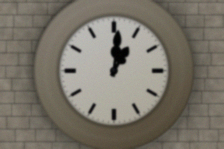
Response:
{"hour": 1, "minute": 1}
